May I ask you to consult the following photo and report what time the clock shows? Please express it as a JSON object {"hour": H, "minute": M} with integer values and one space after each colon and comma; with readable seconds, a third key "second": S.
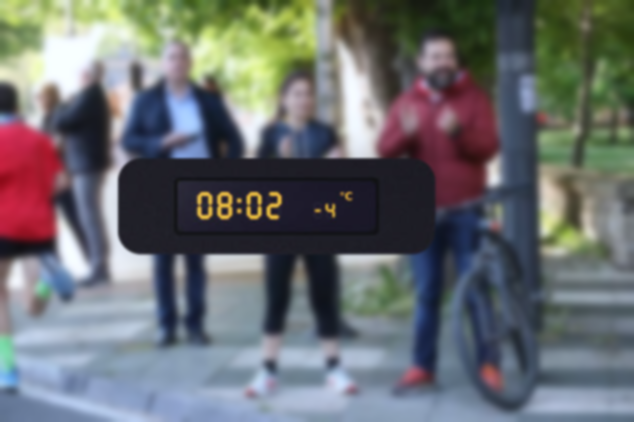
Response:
{"hour": 8, "minute": 2}
